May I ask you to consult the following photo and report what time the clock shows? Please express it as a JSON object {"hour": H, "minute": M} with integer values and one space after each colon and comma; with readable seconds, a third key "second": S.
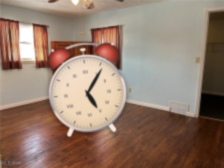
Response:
{"hour": 5, "minute": 6}
